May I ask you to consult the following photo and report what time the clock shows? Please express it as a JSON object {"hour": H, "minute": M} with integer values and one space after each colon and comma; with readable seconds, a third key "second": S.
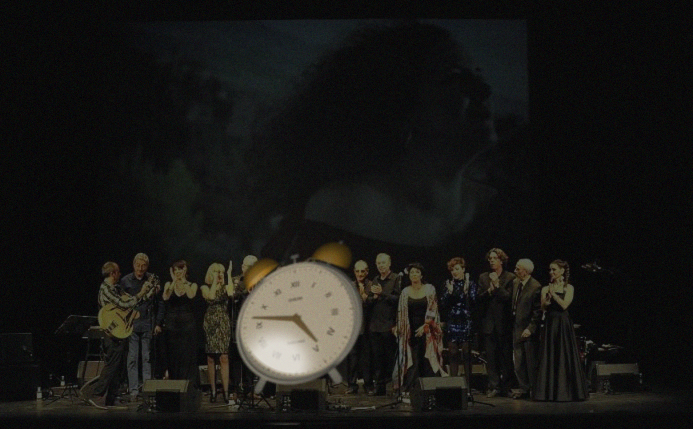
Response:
{"hour": 4, "minute": 47}
